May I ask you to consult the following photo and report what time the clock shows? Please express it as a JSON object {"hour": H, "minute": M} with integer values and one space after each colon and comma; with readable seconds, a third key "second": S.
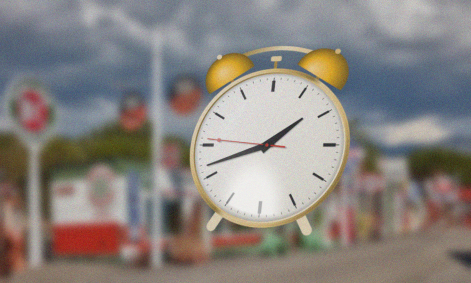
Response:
{"hour": 1, "minute": 41, "second": 46}
